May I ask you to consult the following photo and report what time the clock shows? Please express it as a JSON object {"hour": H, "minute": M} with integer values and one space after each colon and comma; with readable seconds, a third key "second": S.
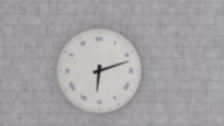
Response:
{"hour": 6, "minute": 12}
